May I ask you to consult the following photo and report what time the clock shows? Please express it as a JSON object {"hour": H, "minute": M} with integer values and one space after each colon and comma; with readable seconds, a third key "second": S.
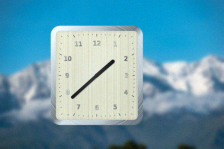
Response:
{"hour": 1, "minute": 38}
